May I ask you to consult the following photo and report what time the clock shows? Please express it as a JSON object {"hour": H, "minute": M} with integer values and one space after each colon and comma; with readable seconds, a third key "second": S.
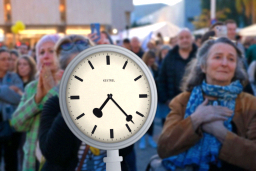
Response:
{"hour": 7, "minute": 23}
